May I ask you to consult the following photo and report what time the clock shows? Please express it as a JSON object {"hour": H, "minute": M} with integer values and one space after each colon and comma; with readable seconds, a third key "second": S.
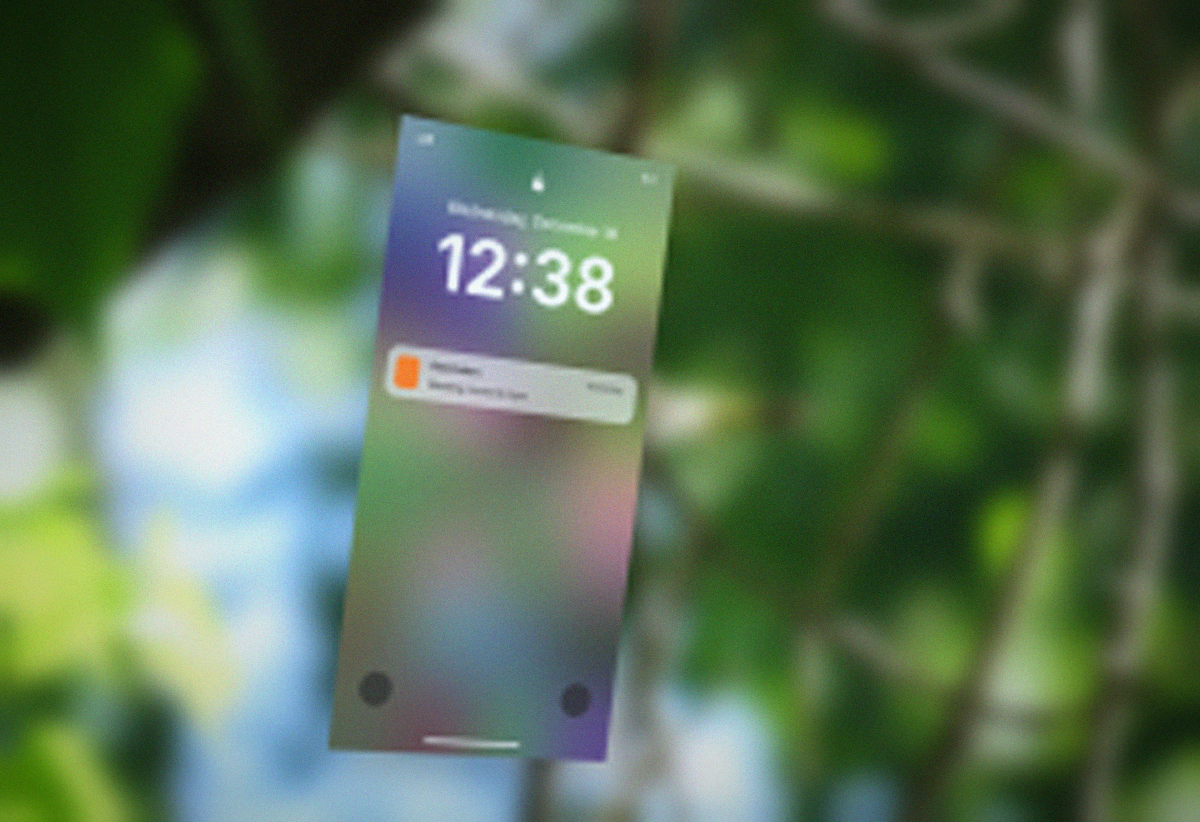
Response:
{"hour": 12, "minute": 38}
